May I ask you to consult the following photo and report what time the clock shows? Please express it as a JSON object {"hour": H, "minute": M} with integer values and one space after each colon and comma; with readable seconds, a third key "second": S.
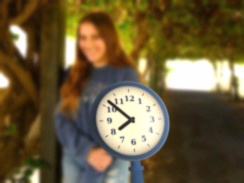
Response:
{"hour": 7, "minute": 52}
